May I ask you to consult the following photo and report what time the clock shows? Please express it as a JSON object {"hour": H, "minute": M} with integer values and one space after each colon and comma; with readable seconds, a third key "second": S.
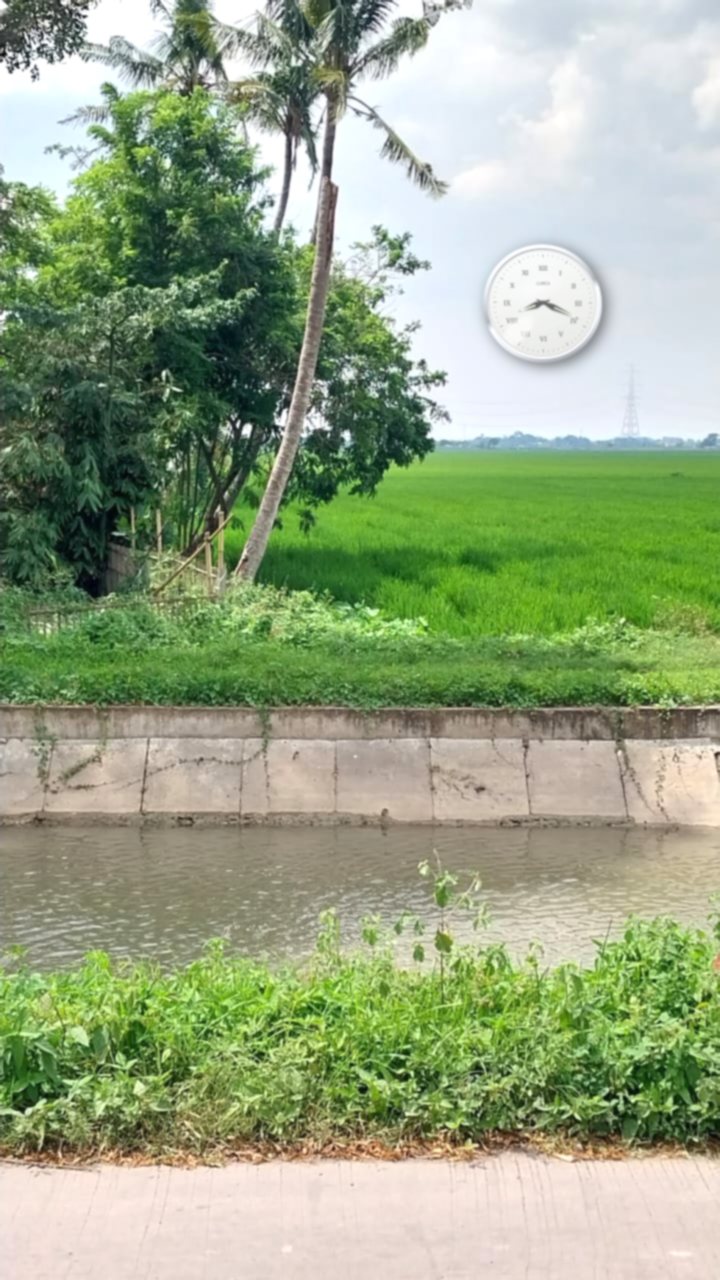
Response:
{"hour": 8, "minute": 19}
